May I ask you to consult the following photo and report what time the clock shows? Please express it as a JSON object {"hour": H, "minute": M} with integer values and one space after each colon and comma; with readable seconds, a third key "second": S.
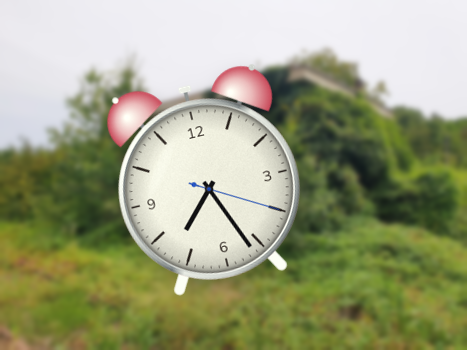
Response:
{"hour": 7, "minute": 26, "second": 20}
